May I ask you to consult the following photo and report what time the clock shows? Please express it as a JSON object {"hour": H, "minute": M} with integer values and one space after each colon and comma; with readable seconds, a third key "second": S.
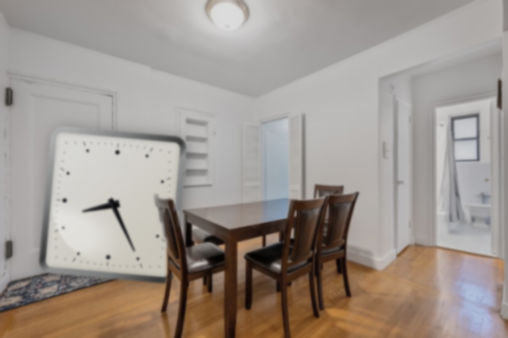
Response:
{"hour": 8, "minute": 25}
